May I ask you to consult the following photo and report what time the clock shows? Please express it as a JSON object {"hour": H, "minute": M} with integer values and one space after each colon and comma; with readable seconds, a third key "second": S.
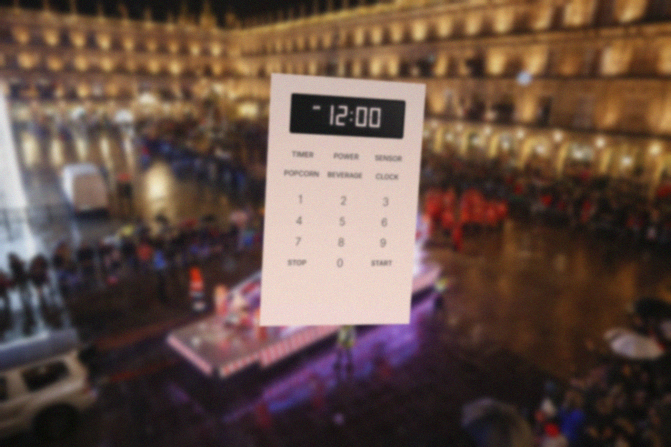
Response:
{"hour": 12, "minute": 0}
